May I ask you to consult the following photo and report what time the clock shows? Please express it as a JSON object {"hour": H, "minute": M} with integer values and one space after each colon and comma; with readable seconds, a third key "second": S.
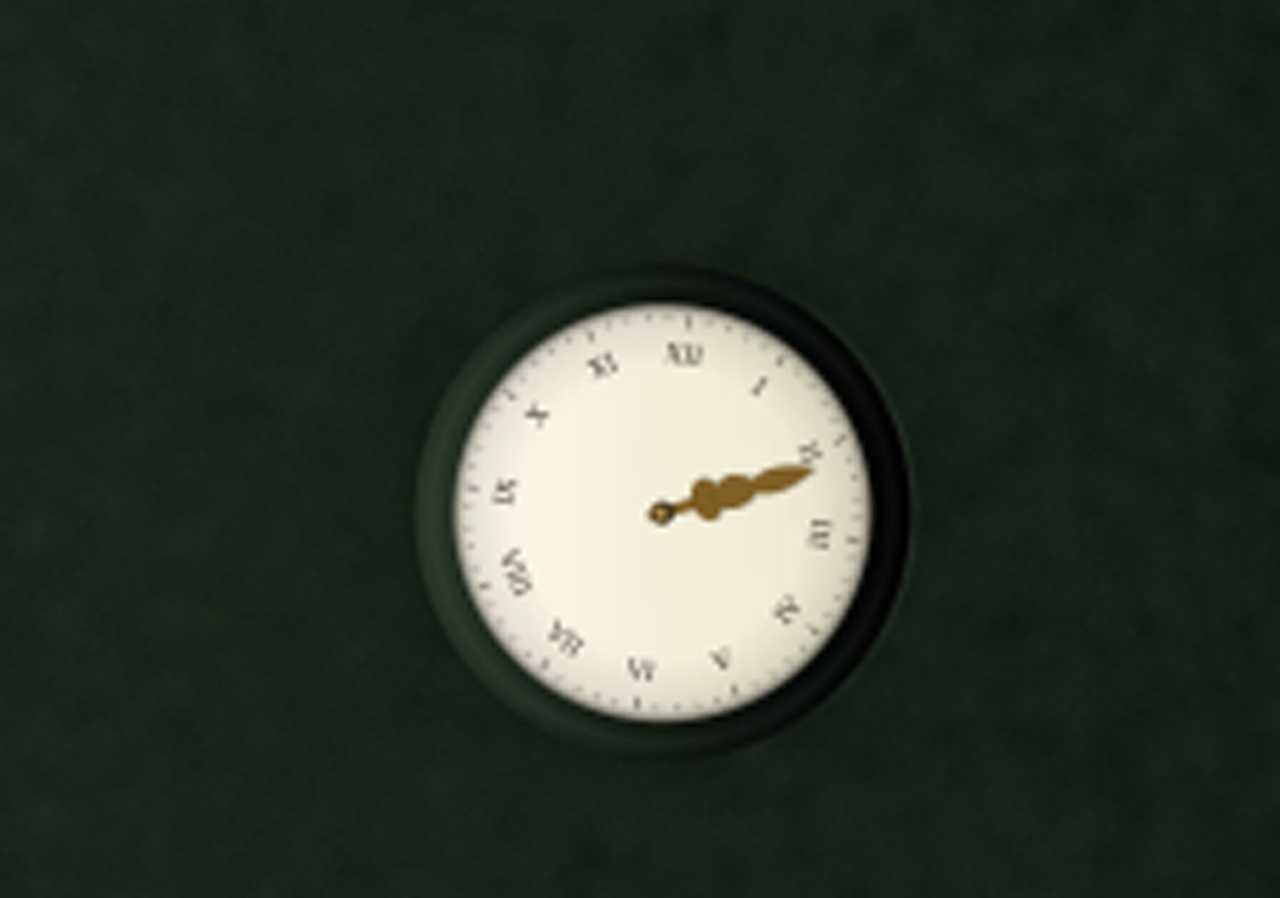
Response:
{"hour": 2, "minute": 11}
